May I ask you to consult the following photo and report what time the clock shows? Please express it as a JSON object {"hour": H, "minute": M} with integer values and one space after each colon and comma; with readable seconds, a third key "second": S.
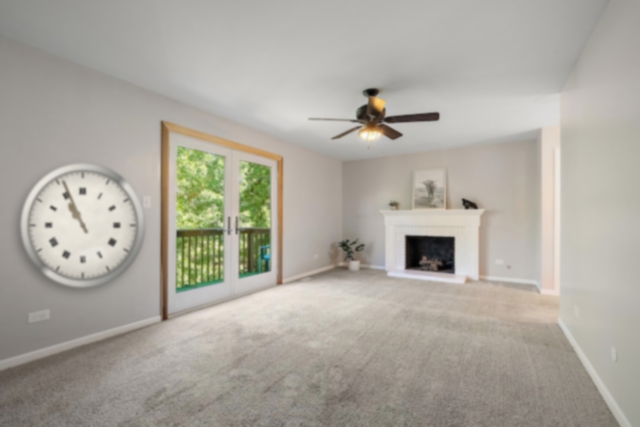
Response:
{"hour": 10, "minute": 56}
